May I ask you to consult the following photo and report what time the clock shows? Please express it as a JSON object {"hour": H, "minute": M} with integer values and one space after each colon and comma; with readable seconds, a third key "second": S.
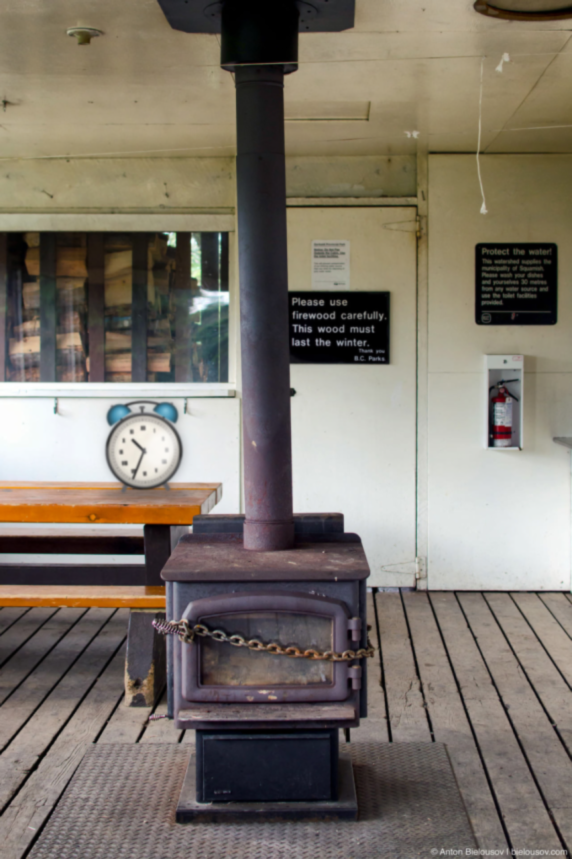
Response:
{"hour": 10, "minute": 34}
